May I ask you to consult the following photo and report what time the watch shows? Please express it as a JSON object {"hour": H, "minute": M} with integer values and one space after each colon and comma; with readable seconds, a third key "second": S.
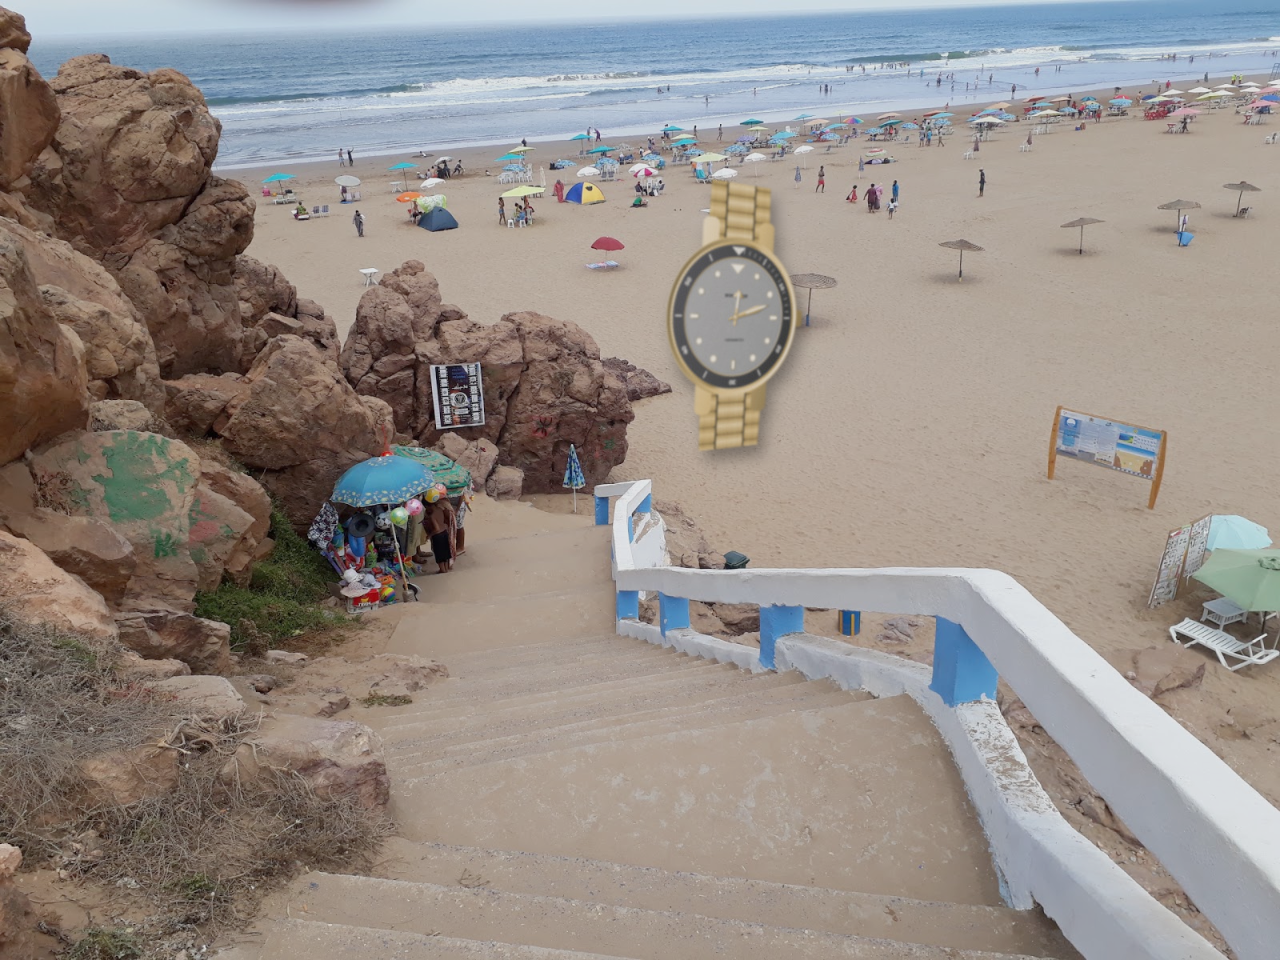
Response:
{"hour": 12, "minute": 12}
